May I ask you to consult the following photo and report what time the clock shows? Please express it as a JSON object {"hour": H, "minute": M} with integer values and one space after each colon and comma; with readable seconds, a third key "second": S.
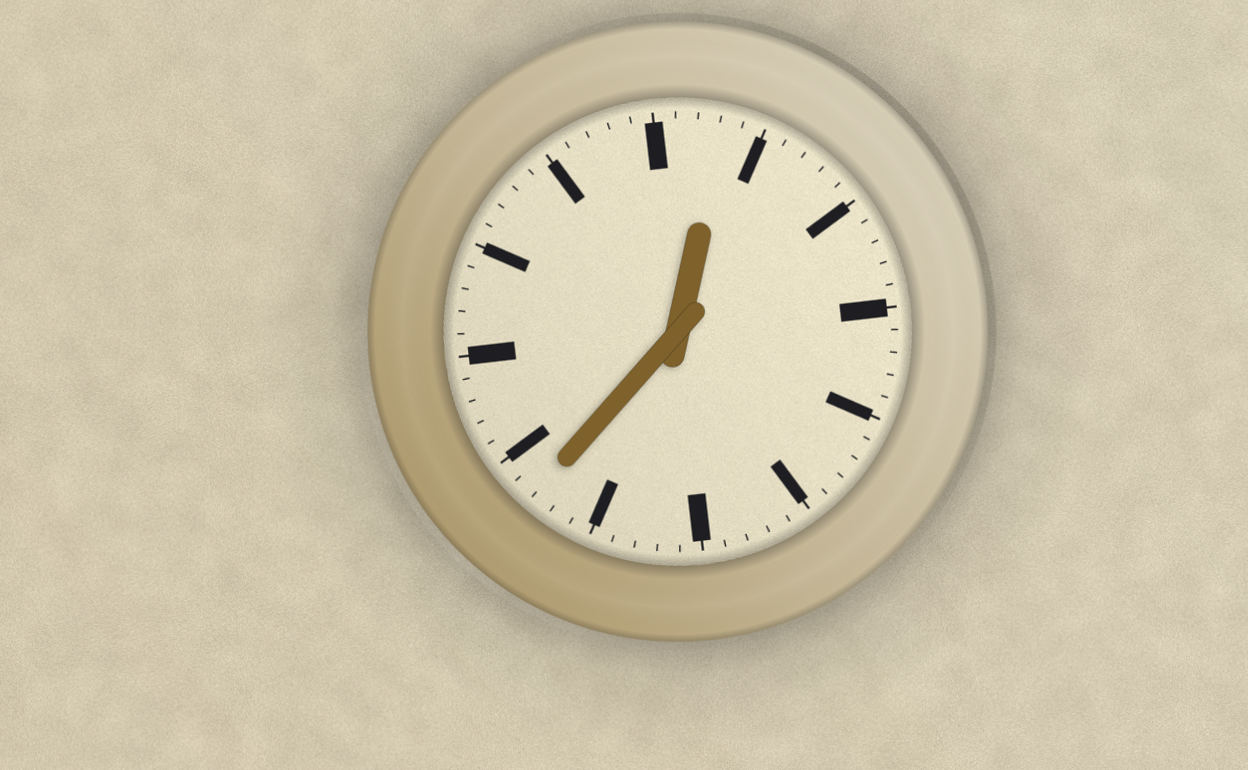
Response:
{"hour": 12, "minute": 38}
